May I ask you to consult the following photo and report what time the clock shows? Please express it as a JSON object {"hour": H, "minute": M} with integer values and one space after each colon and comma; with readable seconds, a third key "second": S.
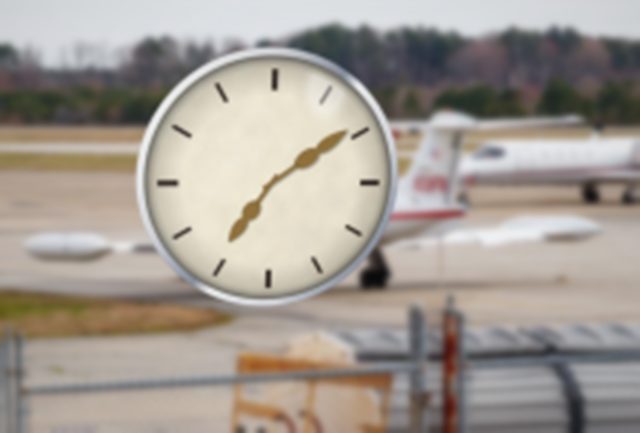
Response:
{"hour": 7, "minute": 9}
